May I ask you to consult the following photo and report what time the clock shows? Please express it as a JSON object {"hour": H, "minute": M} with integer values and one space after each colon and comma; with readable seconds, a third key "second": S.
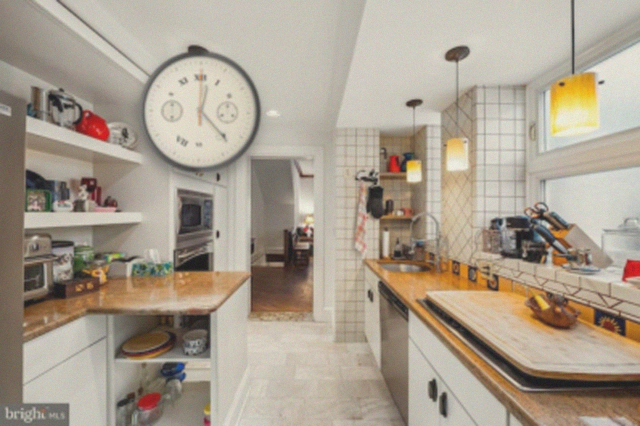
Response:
{"hour": 12, "minute": 23}
